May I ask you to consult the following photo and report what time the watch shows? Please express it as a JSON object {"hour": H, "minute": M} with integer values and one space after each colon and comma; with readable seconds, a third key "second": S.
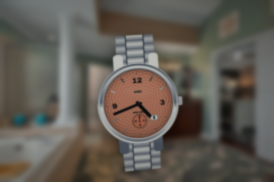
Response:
{"hour": 4, "minute": 42}
